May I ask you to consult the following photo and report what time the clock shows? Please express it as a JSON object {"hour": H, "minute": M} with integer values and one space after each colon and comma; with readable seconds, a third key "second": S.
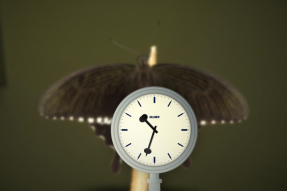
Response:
{"hour": 10, "minute": 33}
